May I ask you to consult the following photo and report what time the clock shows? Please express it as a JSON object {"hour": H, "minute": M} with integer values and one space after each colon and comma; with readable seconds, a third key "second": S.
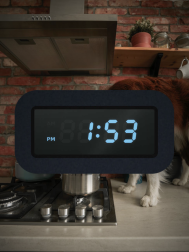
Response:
{"hour": 1, "minute": 53}
